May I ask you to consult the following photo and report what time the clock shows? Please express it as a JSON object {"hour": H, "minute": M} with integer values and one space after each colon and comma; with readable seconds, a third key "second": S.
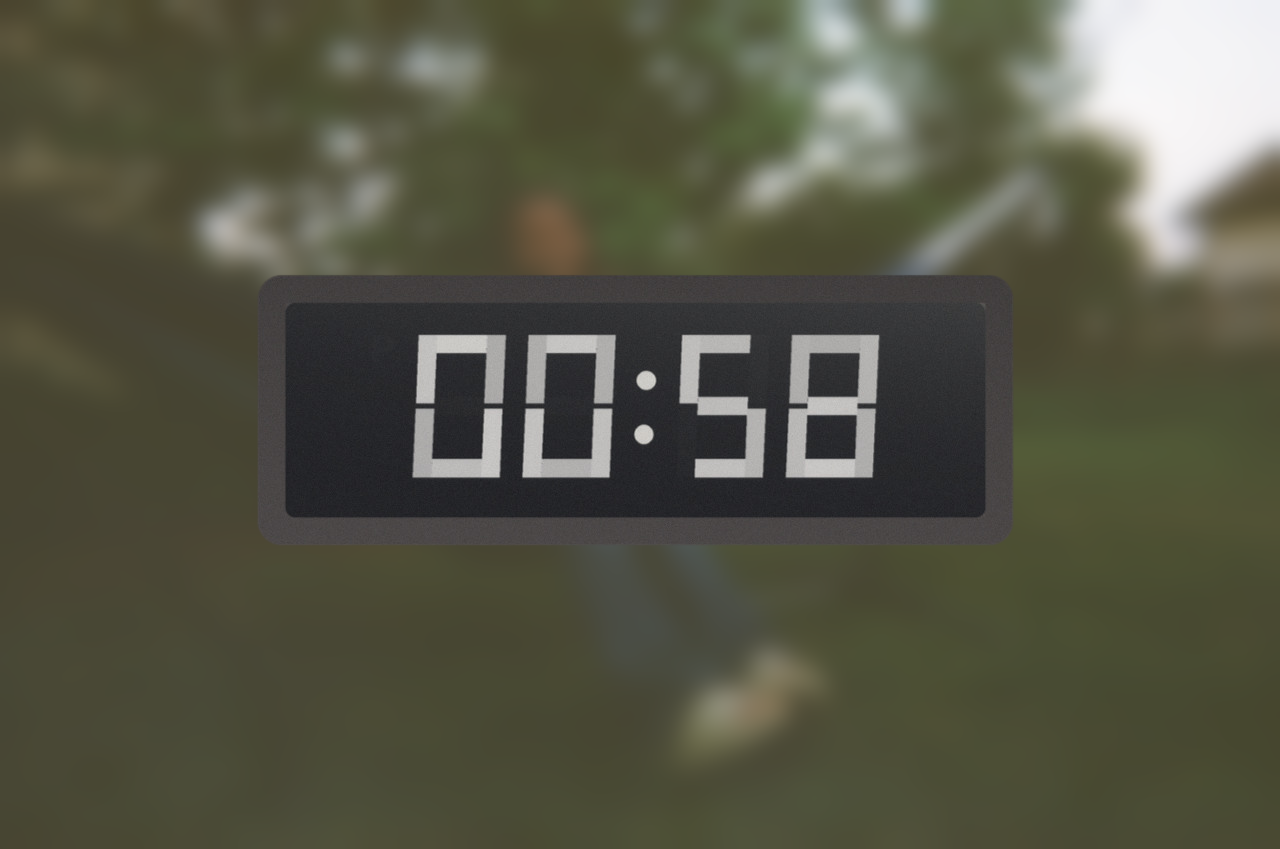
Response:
{"hour": 0, "minute": 58}
